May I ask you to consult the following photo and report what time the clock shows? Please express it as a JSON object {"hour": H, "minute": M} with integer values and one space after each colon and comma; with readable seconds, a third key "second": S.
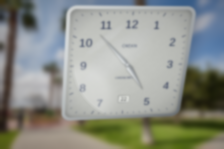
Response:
{"hour": 4, "minute": 53}
